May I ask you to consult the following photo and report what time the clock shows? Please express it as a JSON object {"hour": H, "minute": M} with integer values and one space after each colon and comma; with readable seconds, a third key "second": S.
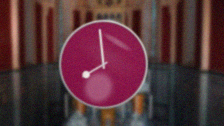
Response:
{"hour": 7, "minute": 59}
